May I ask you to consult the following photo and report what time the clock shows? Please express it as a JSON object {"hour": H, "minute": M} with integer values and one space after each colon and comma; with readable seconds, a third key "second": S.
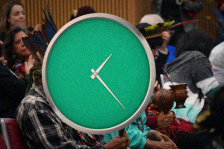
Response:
{"hour": 1, "minute": 23}
